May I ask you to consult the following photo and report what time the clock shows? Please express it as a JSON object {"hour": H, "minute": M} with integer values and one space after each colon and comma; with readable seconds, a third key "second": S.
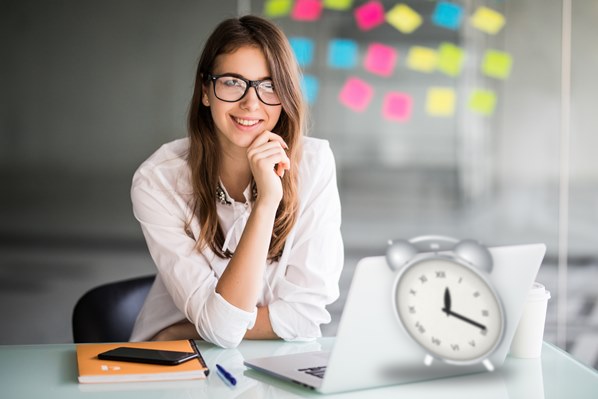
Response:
{"hour": 12, "minute": 19}
